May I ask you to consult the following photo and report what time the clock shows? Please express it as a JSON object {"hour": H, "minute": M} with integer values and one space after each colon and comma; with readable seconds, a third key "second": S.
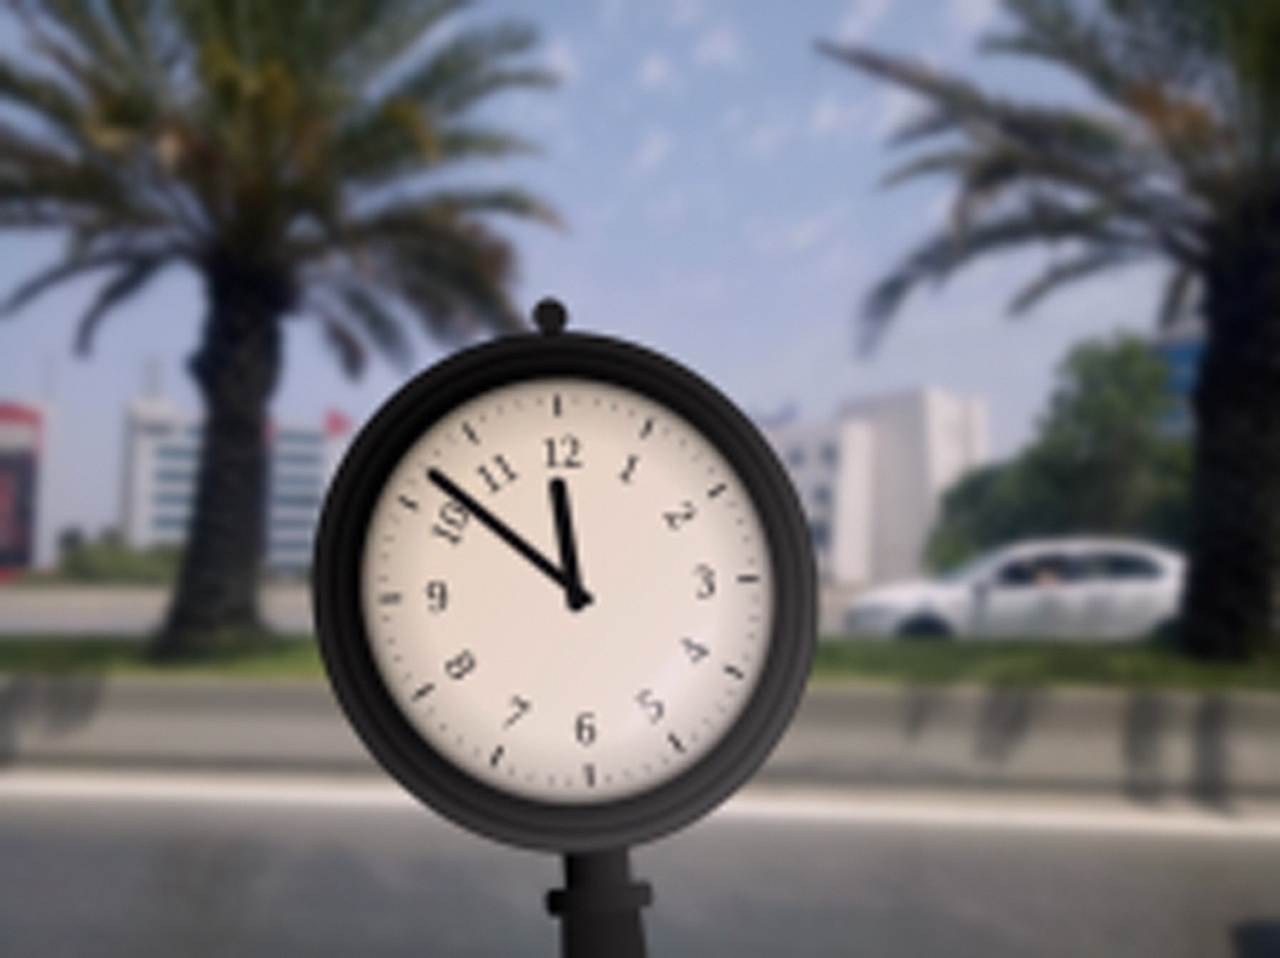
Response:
{"hour": 11, "minute": 52}
